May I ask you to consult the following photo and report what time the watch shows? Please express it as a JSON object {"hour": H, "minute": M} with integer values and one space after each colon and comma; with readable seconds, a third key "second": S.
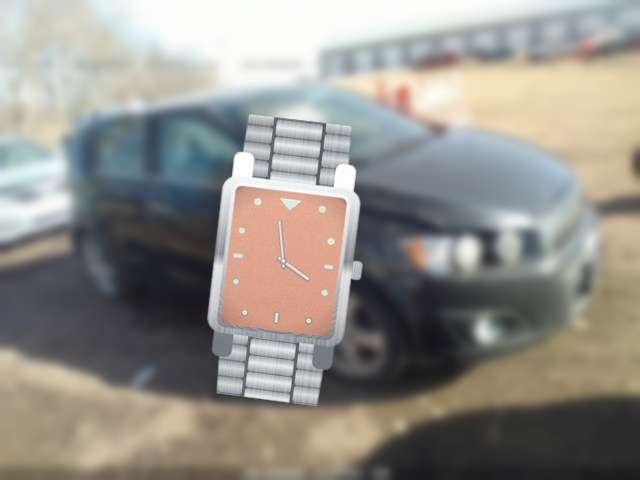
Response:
{"hour": 3, "minute": 58}
